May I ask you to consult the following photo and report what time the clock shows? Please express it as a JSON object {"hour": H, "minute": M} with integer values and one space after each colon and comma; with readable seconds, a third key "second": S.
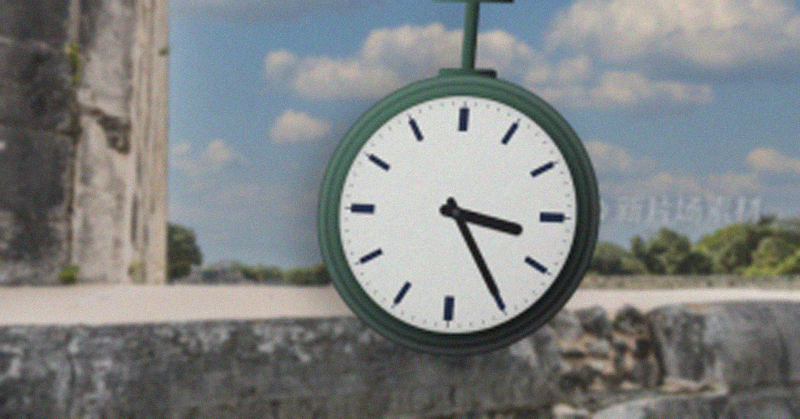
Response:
{"hour": 3, "minute": 25}
